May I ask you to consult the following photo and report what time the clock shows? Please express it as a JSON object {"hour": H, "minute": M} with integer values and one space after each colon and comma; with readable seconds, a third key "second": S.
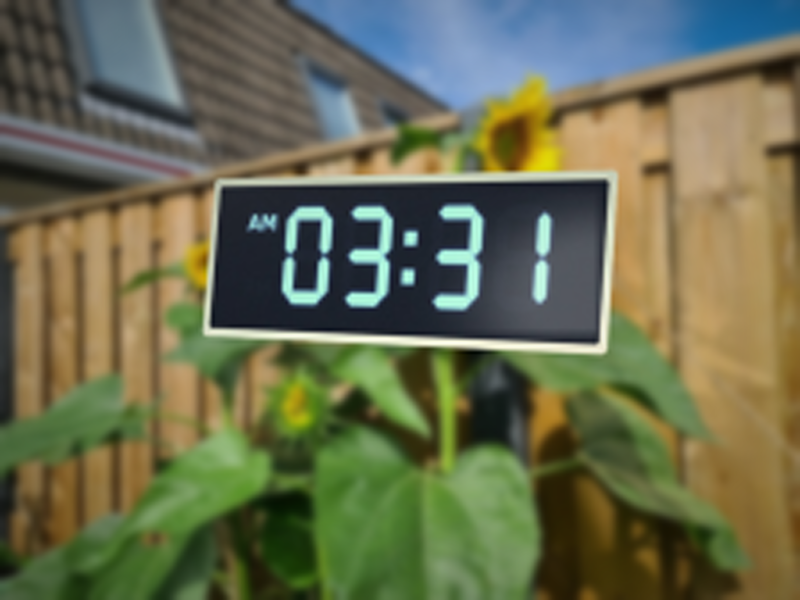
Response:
{"hour": 3, "minute": 31}
